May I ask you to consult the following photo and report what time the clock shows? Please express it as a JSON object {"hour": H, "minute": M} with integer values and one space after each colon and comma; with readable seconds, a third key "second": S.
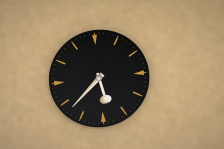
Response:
{"hour": 5, "minute": 38}
